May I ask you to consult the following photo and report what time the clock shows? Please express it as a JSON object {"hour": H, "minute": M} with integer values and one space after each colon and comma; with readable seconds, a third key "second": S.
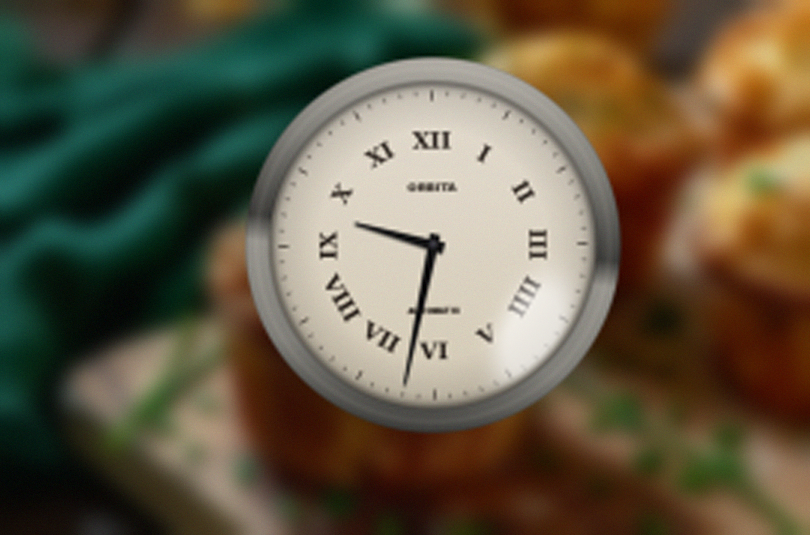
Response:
{"hour": 9, "minute": 32}
